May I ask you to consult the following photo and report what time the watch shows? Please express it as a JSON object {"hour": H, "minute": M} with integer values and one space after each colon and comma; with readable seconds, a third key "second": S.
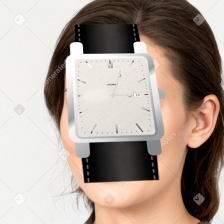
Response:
{"hour": 3, "minute": 3}
